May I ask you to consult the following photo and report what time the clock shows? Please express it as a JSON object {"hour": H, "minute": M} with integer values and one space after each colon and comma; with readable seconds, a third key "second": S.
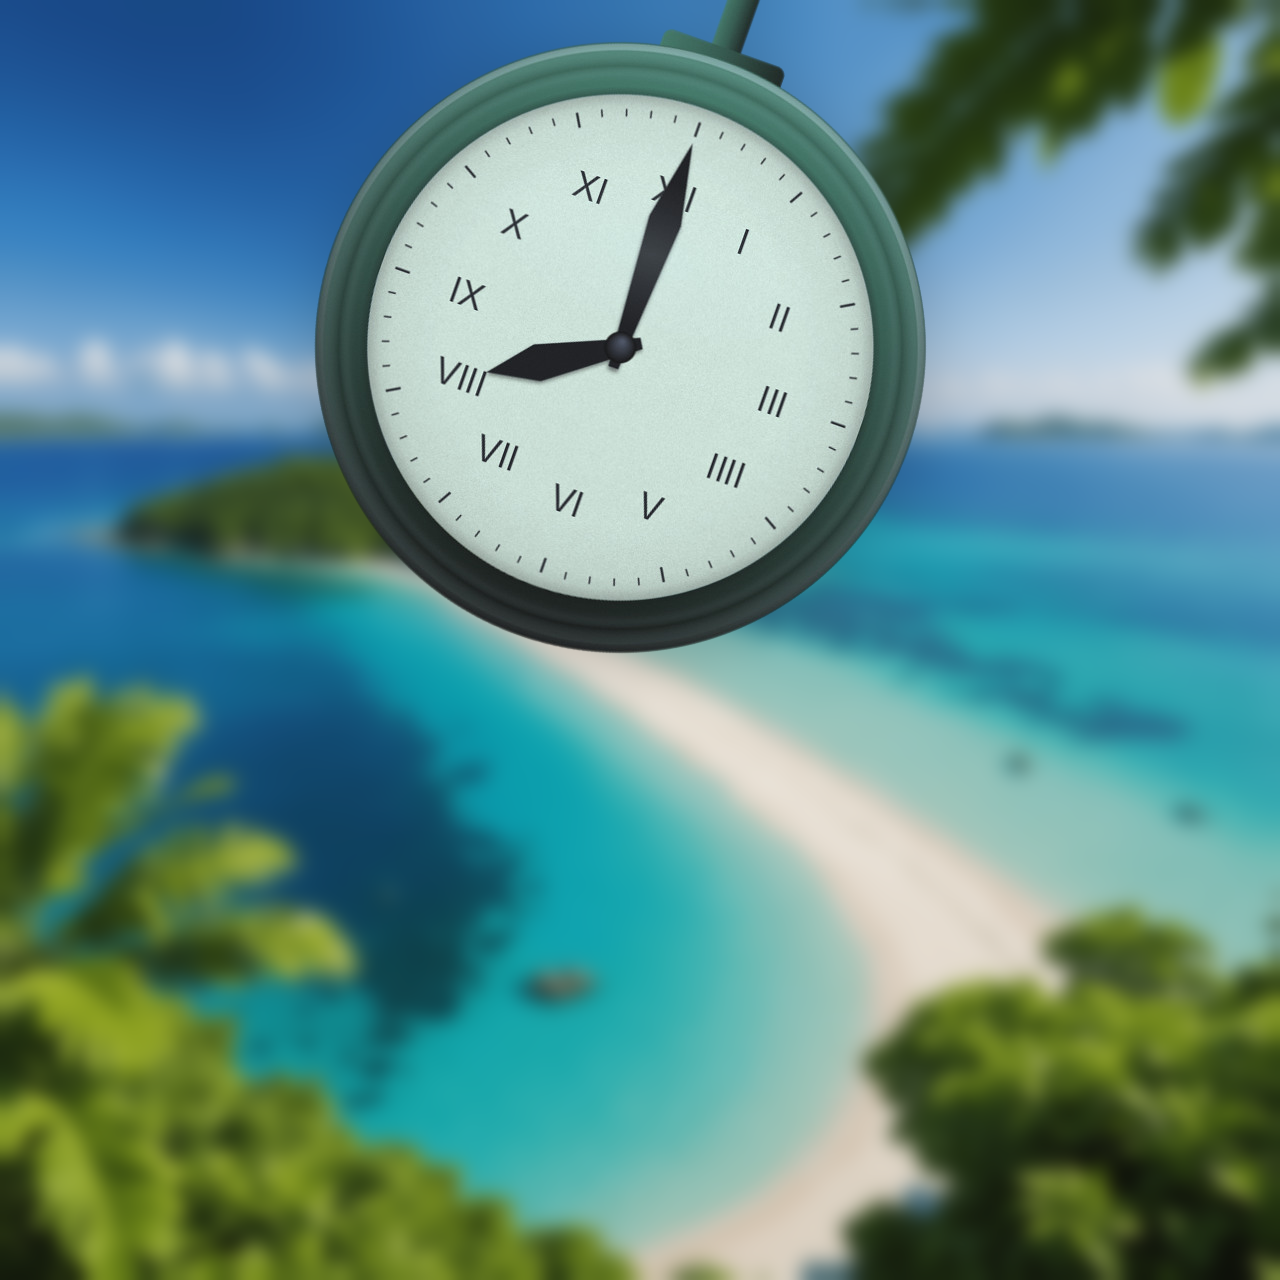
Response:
{"hour": 8, "minute": 0}
